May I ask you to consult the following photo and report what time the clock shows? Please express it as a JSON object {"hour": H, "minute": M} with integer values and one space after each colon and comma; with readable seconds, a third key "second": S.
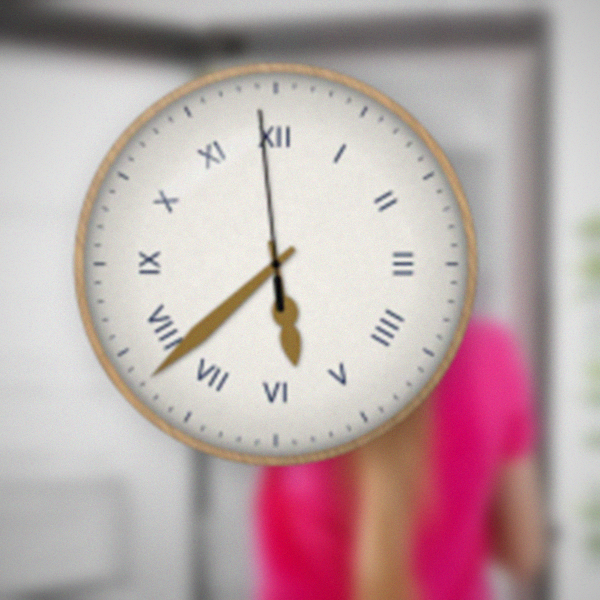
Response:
{"hour": 5, "minute": 37, "second": 59}
